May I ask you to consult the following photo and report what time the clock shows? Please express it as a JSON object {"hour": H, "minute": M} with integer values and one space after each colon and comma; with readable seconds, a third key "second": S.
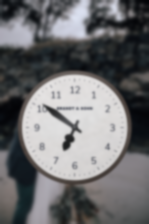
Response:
{"hour": 6, "minute": 51}
